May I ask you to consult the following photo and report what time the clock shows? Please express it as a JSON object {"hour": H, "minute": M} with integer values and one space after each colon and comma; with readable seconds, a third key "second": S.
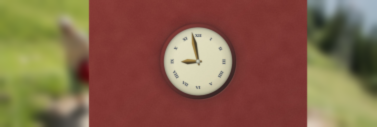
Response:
{"hour": 8, "minute": 58}
